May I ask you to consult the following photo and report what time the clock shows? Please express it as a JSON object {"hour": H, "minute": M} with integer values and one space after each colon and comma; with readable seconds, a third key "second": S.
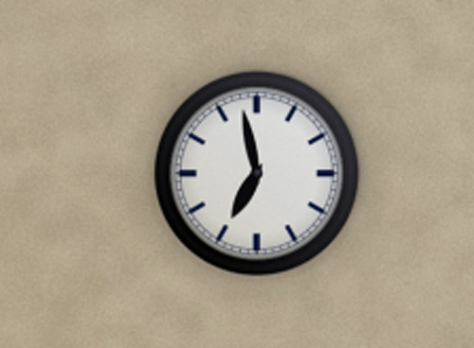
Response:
{"hour": 6, "minute": 58}
